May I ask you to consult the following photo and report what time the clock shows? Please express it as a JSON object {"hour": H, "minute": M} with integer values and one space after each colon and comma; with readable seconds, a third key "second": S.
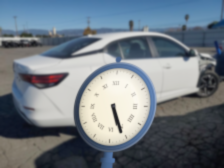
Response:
{"hour": 5, "minute": 26}
